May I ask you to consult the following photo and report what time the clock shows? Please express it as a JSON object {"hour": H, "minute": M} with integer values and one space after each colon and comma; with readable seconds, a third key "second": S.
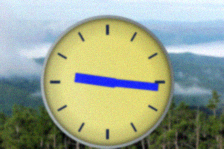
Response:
{"hour": 9, "minute": 16}
